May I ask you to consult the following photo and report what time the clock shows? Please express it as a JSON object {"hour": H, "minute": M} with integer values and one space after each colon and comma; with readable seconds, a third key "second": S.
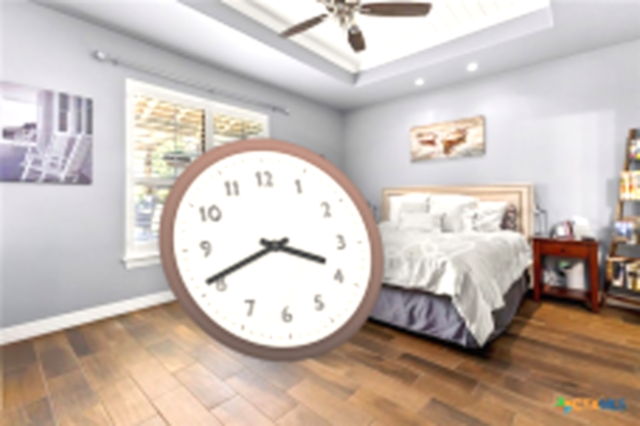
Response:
{"hour": 3, "minute": 41}
